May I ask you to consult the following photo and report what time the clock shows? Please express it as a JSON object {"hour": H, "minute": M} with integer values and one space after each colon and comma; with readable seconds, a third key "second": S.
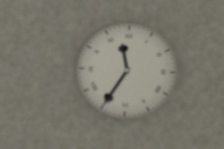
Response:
{"hour": 11, "minute": 35}
